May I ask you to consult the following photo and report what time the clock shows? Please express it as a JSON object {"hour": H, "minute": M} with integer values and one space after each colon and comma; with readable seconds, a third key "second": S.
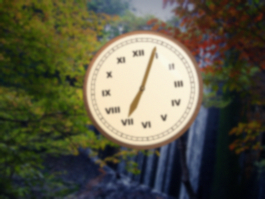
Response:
{"hour": 7, "minute": 4}
